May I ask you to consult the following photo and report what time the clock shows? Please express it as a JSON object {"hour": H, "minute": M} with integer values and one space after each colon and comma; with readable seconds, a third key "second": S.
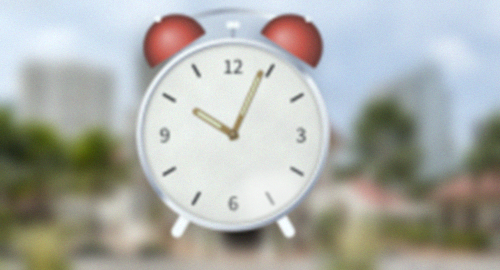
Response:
{"hour": 10, "minute": 4}
